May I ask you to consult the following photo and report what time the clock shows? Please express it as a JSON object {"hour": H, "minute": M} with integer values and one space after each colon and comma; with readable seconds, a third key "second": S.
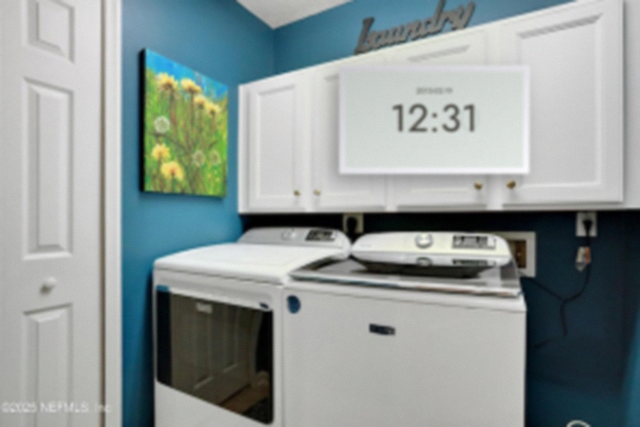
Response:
{"hour": 12, "minute": 31}
